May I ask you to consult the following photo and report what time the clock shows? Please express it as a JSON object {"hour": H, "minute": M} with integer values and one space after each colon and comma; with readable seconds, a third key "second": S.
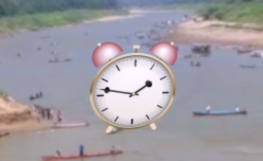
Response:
{"hour": 1, "minute": 47}
